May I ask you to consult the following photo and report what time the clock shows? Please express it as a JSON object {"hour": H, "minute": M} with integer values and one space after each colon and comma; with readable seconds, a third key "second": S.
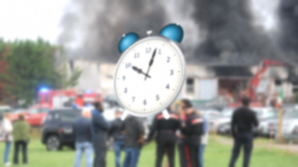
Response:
{"hour": 10, "minute": 3}
